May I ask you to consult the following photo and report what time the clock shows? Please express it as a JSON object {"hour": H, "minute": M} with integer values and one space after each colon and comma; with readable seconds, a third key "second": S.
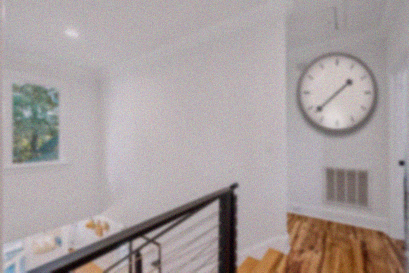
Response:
{"hour": 1, "minute": 38}
